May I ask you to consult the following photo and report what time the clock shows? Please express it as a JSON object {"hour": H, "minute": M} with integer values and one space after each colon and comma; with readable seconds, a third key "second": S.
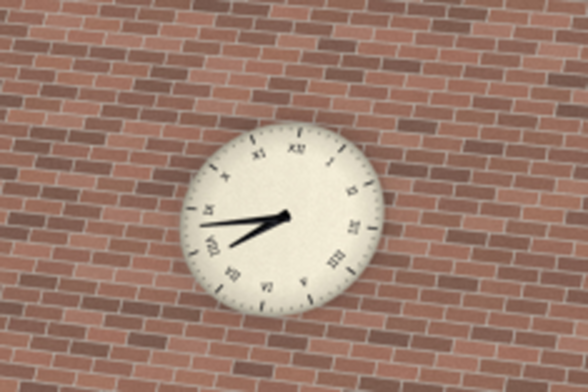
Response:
{"hour": 7, "minute": 43}
